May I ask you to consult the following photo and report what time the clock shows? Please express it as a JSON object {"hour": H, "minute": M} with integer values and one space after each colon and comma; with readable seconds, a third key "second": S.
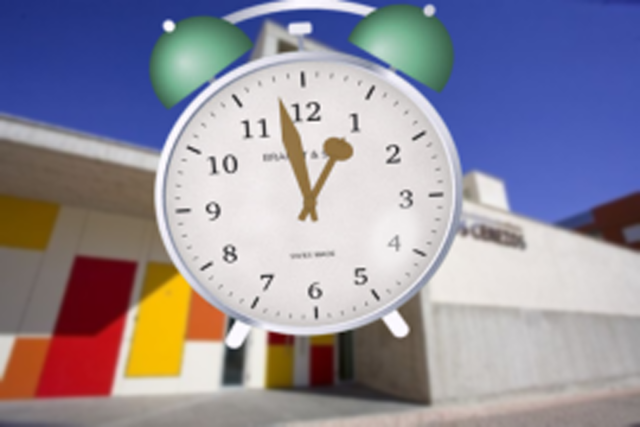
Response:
{"hour": 12, "minute": 58}
